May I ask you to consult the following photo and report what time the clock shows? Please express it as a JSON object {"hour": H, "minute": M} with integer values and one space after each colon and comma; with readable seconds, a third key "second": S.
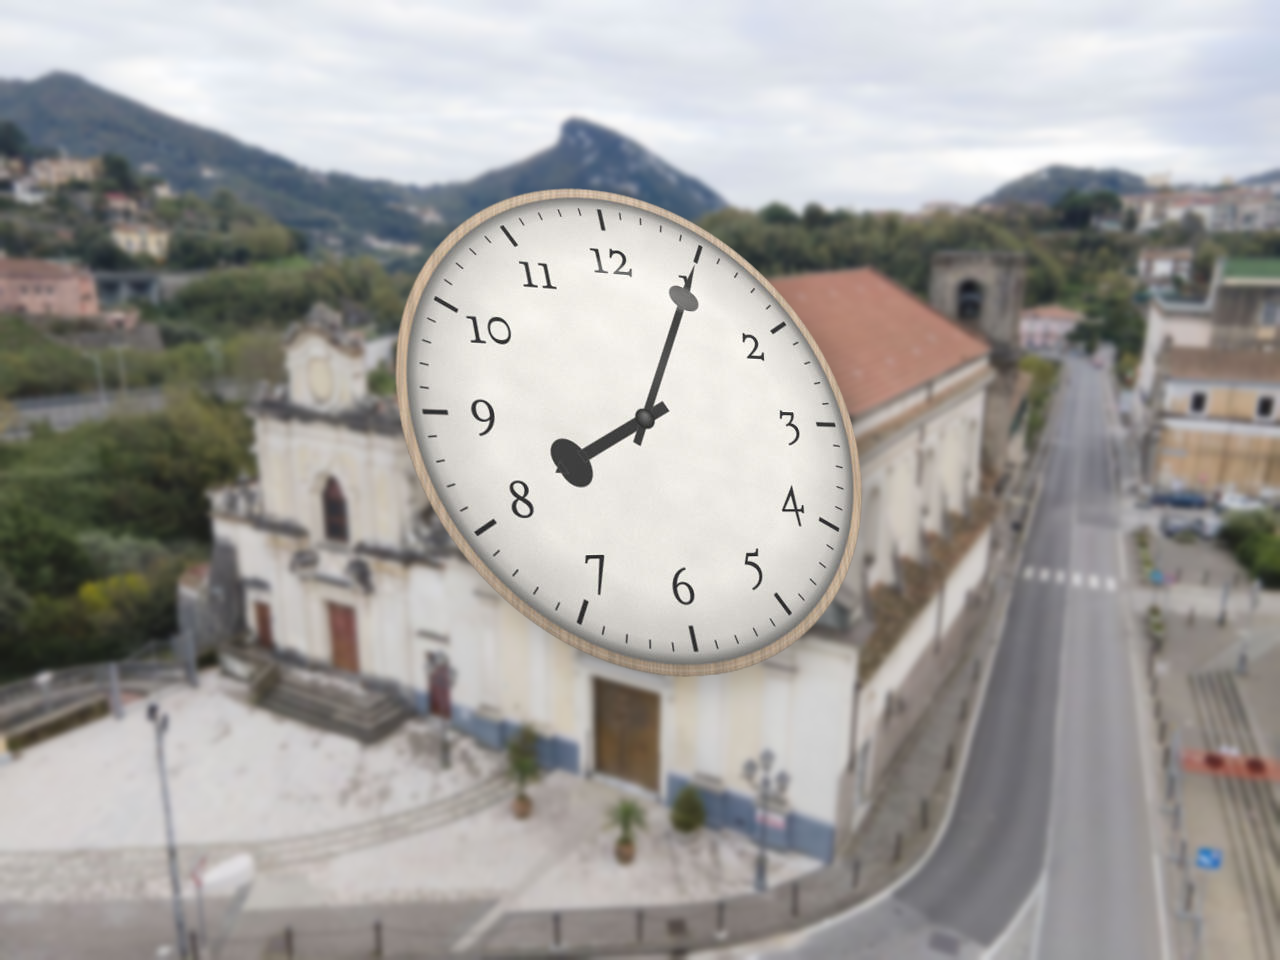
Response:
{"hour": 8, "minute": 5}
